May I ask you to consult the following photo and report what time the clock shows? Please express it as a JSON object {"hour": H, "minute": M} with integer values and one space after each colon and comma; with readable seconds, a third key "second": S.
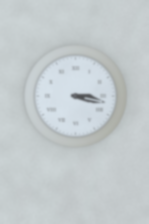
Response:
{"hour": 3, "minute": 17}
